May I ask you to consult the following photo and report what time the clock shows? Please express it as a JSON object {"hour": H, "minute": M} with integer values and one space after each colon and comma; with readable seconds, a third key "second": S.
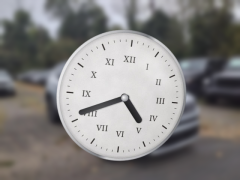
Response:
{"hour": 4, "minute": 41}
